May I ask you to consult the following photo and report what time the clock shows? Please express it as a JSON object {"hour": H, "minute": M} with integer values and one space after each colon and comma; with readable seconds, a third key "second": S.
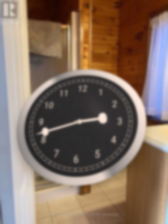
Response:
{"hour": 2, "minute": 42}
